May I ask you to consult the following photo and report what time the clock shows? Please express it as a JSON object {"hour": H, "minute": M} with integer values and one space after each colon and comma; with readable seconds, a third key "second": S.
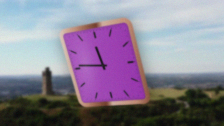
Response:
{"hour": 11, "minute": 46}
